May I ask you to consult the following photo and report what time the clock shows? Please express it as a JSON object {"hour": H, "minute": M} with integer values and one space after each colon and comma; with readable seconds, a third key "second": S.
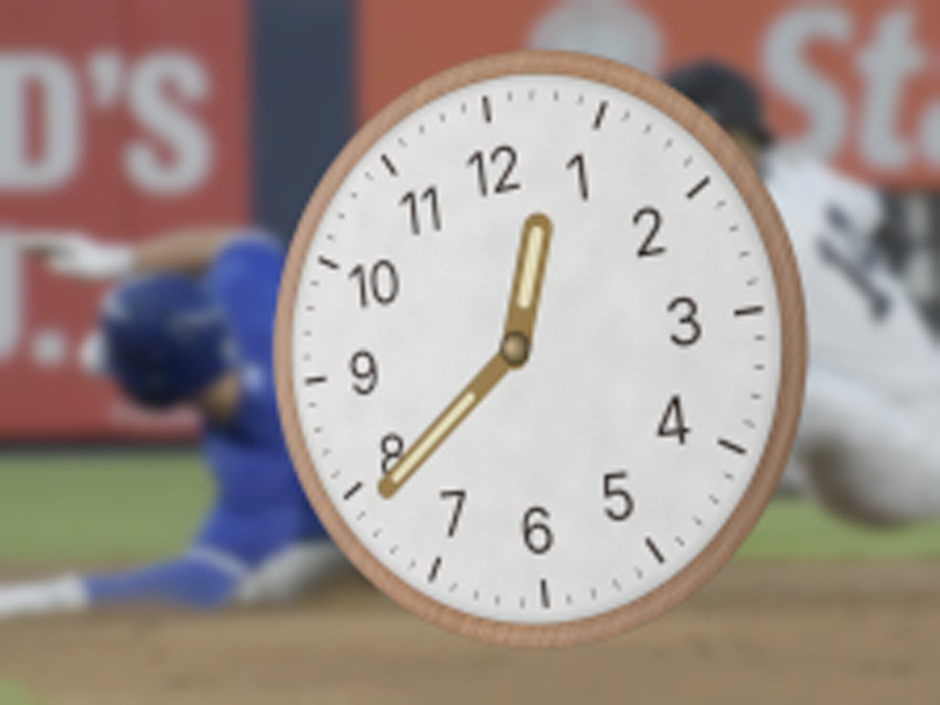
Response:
{"hour": 12, "minute": 39}
